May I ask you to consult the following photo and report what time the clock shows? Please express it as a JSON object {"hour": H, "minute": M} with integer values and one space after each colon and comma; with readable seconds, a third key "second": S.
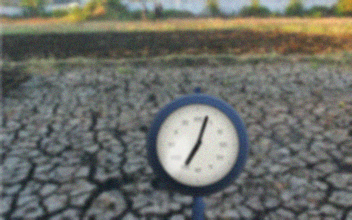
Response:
{"hour": 7, "minute": 3}
